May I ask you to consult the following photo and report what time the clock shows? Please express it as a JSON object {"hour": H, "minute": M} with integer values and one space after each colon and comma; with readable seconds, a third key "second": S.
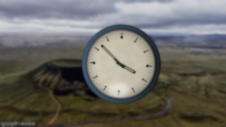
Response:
{"hour": 3, "minute": 52}
